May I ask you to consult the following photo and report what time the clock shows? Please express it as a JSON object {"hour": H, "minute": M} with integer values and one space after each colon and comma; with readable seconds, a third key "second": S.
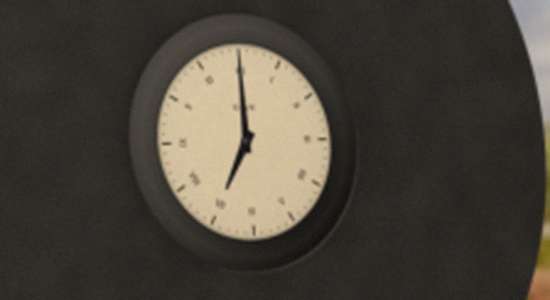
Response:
{"hour": 7, "minute": 0}
